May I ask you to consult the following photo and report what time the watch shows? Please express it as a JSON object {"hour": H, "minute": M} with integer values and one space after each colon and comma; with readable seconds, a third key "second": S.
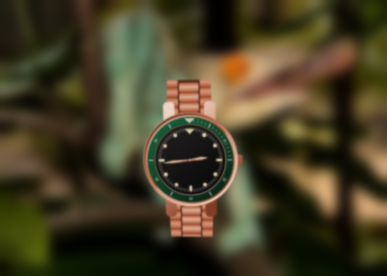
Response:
{"hour": 2, "minute": 44}
